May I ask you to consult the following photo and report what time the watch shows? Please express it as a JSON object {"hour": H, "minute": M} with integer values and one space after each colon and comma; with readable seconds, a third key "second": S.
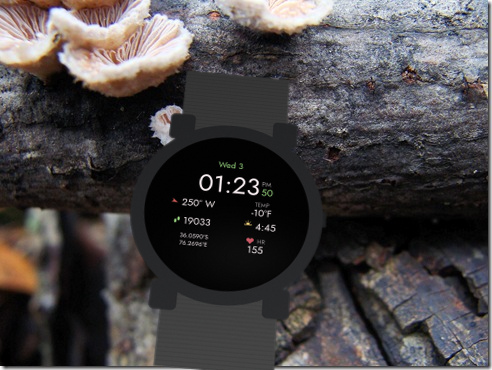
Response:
{"hour": 1, "minute": 23, "second": 50}
